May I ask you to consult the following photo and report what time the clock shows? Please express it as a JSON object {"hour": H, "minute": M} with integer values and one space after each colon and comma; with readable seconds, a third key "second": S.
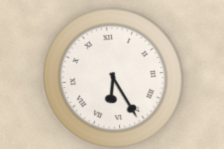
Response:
{"hour": 6, "minute": 26}
